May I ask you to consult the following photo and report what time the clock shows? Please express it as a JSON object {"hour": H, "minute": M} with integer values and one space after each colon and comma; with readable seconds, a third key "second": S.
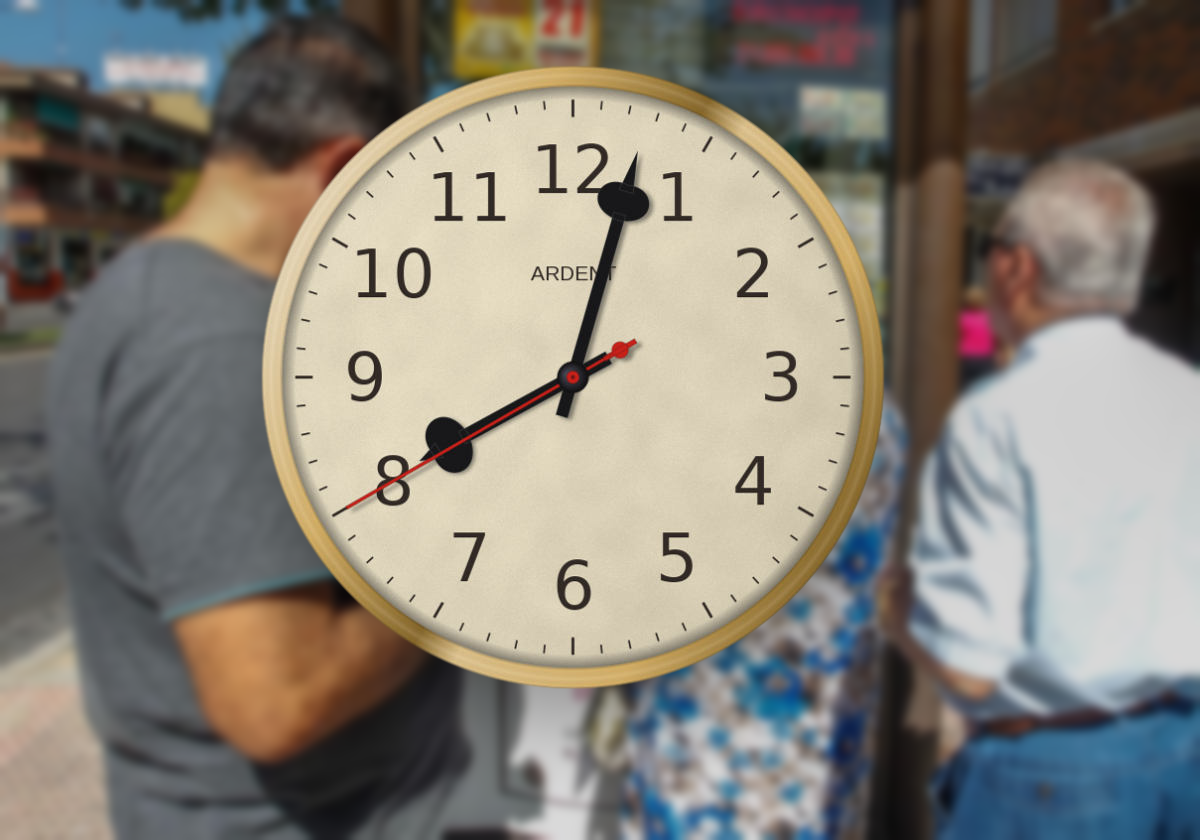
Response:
{"hour": 8, "minute": 2, "second": 40}
